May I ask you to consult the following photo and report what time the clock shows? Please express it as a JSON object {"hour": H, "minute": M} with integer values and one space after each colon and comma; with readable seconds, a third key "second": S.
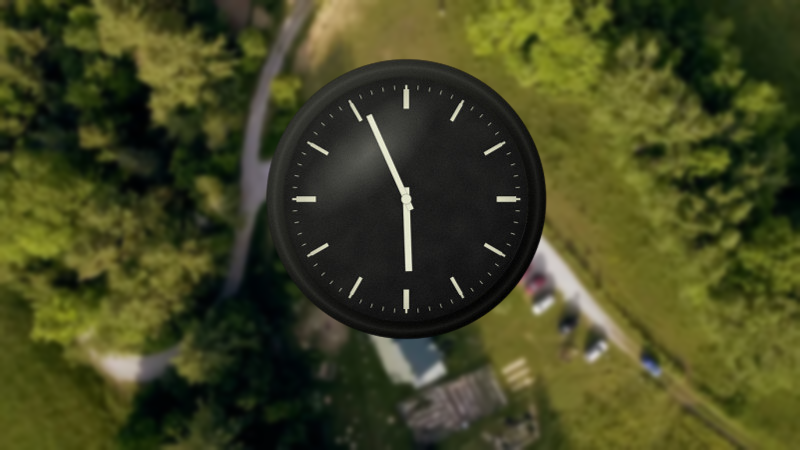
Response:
{"hour": 5, "minute": 56}
